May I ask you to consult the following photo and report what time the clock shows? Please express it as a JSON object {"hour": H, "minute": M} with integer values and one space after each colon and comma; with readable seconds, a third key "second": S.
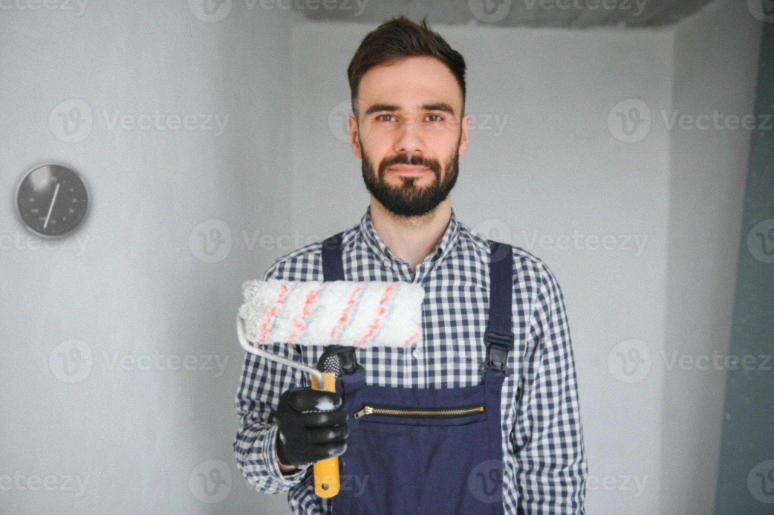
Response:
{"hour": 12, "minute": 33}
